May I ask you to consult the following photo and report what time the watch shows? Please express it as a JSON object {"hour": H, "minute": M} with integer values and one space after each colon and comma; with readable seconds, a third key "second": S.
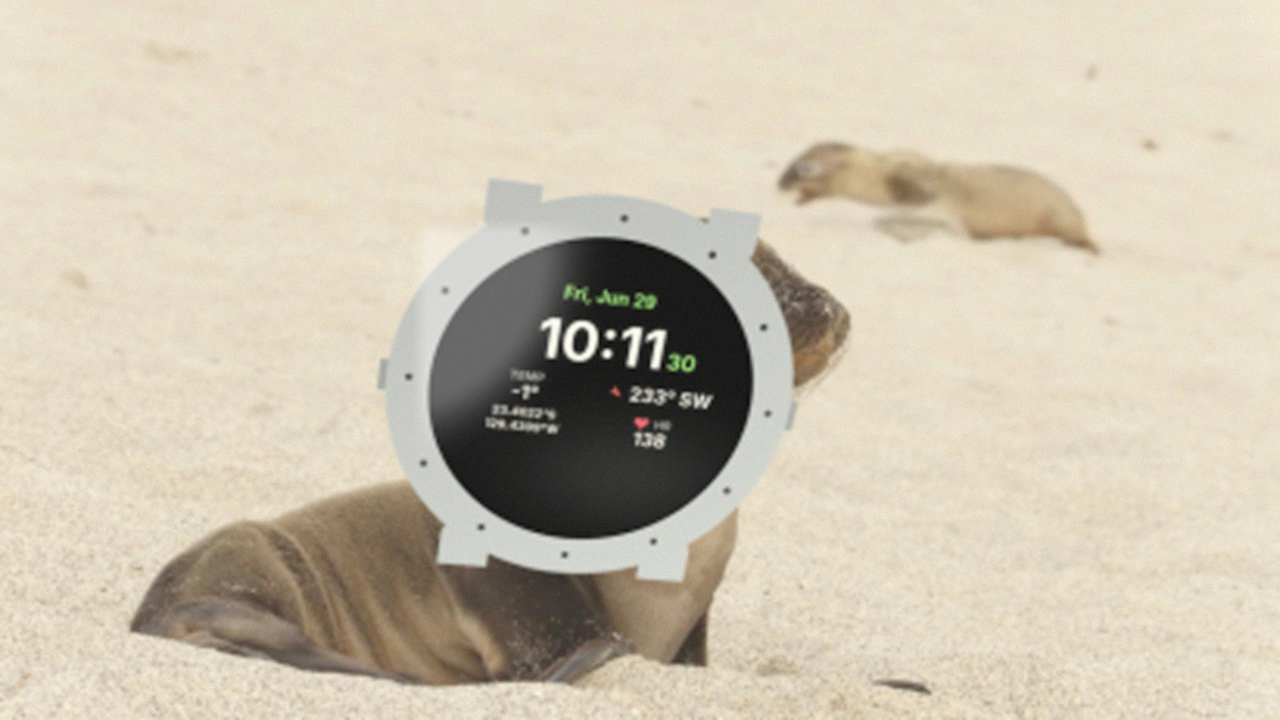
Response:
{"hour": 10, "minute": 11}
